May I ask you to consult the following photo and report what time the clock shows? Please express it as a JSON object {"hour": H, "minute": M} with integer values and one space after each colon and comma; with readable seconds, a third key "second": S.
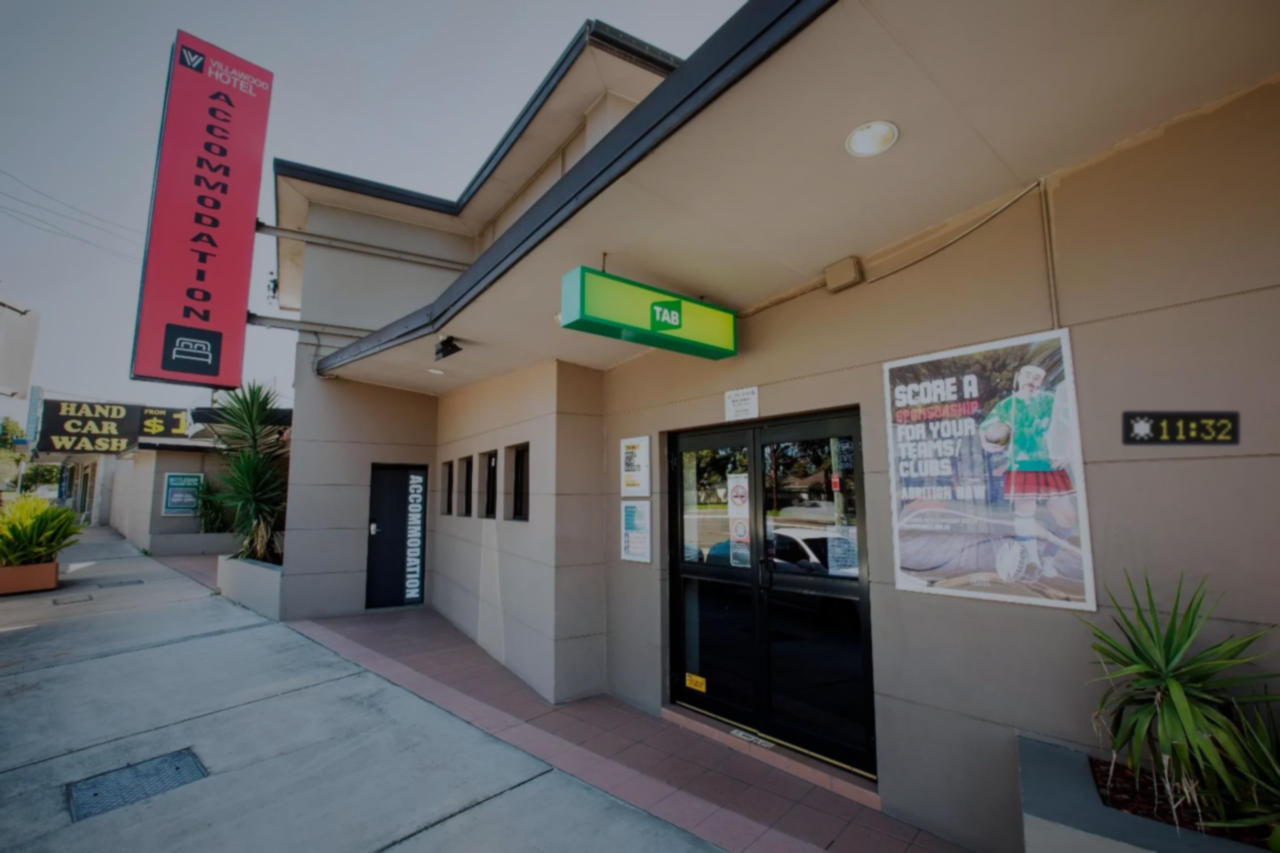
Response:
{"hour": 11, "minute": 32}
